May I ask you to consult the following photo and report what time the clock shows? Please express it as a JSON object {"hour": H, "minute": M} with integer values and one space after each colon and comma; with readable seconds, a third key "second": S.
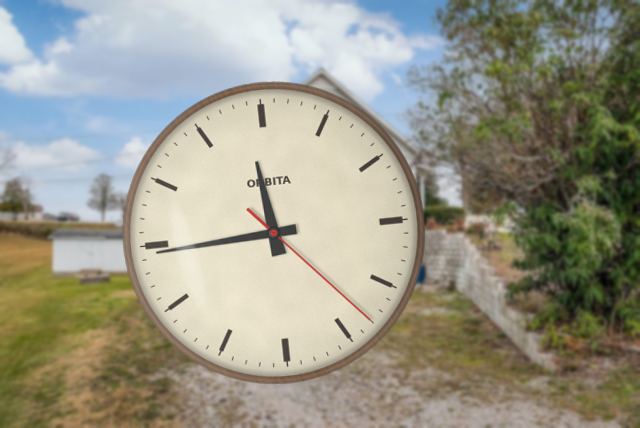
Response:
{"hour": 11, "minute": 44, "second": 23}
